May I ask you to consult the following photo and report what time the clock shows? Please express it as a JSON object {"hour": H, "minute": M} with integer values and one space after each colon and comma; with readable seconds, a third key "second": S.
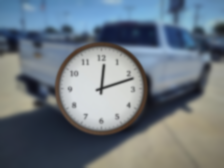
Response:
{"hour": 12, "minute": 12}
